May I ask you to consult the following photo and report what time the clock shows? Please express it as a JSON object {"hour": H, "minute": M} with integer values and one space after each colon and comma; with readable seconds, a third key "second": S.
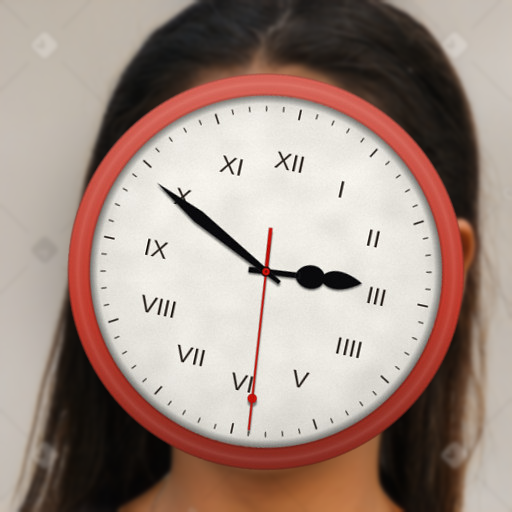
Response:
{"hour": 2, "minute": 49, "second": 29}
